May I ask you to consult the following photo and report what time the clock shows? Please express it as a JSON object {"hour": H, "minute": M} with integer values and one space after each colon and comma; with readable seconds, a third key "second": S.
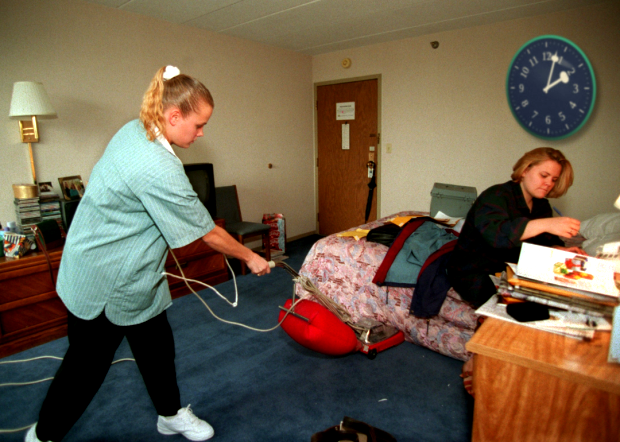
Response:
{"hour": 2, "minute": 3}
